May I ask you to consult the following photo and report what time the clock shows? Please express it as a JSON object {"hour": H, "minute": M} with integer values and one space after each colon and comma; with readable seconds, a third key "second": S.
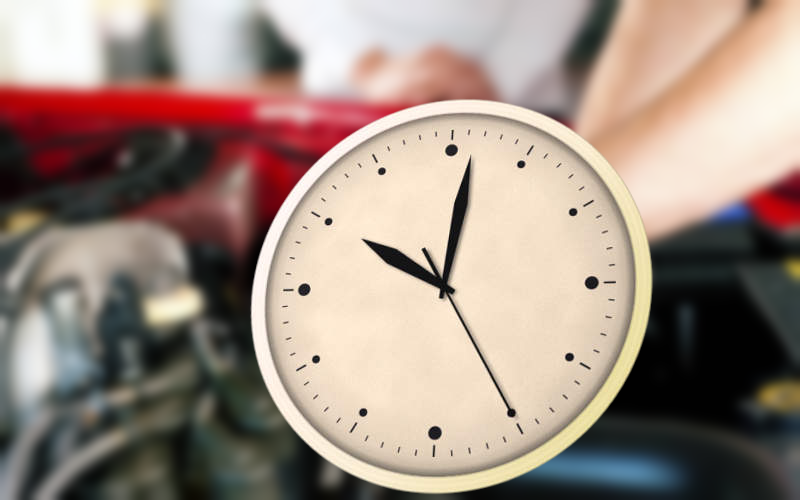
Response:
{"hour": 10, "minute": 1, "second": 25}
